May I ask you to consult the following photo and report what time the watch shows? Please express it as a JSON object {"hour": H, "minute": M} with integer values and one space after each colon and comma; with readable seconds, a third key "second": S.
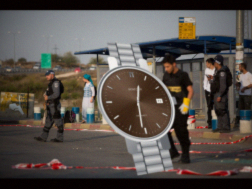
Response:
{"hour": 12, "minute": 31}
